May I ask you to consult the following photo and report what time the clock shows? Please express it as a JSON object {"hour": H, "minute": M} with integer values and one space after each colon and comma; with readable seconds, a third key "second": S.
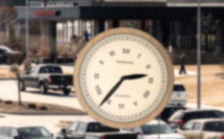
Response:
{"hour": 2, "minute": 36}
